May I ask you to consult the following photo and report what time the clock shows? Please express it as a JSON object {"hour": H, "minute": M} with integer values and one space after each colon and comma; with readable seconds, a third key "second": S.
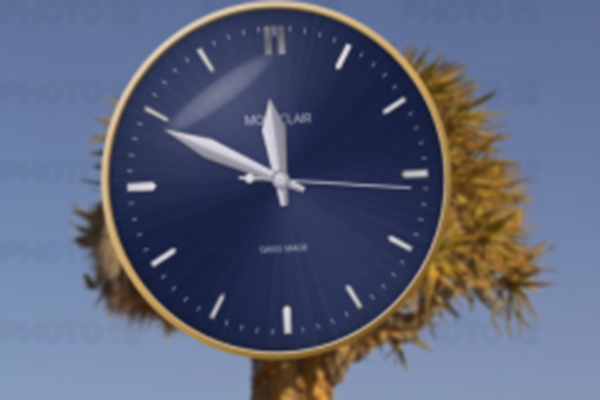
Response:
{"hour": 11, "minute": 49, "second": 16}
